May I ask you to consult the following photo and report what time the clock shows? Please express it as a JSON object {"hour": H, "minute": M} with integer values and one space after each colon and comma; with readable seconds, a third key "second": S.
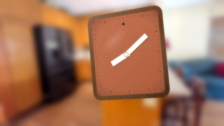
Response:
{"hour": 8, "minute": 9}
